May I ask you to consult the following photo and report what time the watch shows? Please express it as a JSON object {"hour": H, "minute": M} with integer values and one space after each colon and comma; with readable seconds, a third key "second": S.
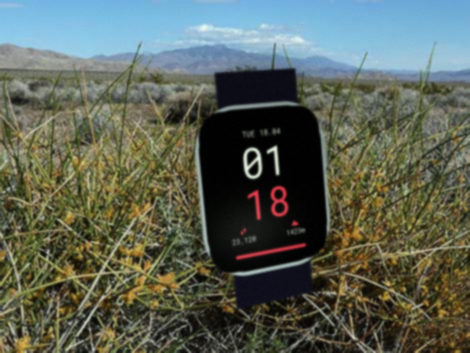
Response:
{"hour": 1, "minute": 18}
